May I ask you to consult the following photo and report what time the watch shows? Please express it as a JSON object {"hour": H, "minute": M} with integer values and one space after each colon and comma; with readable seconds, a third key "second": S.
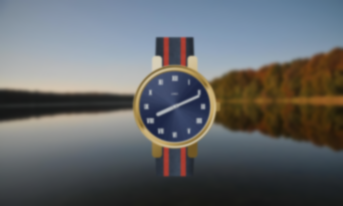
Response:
{"hour": 8, "minute": 11}
